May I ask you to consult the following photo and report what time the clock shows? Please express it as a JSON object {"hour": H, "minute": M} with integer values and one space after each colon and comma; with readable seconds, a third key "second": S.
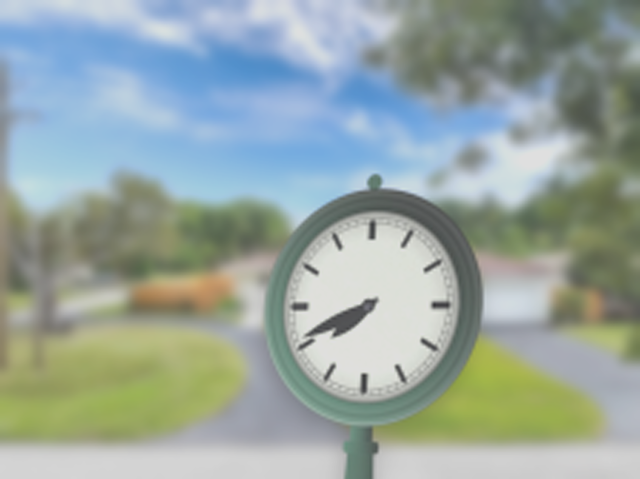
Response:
{"hour": 7, "minute": 41}
